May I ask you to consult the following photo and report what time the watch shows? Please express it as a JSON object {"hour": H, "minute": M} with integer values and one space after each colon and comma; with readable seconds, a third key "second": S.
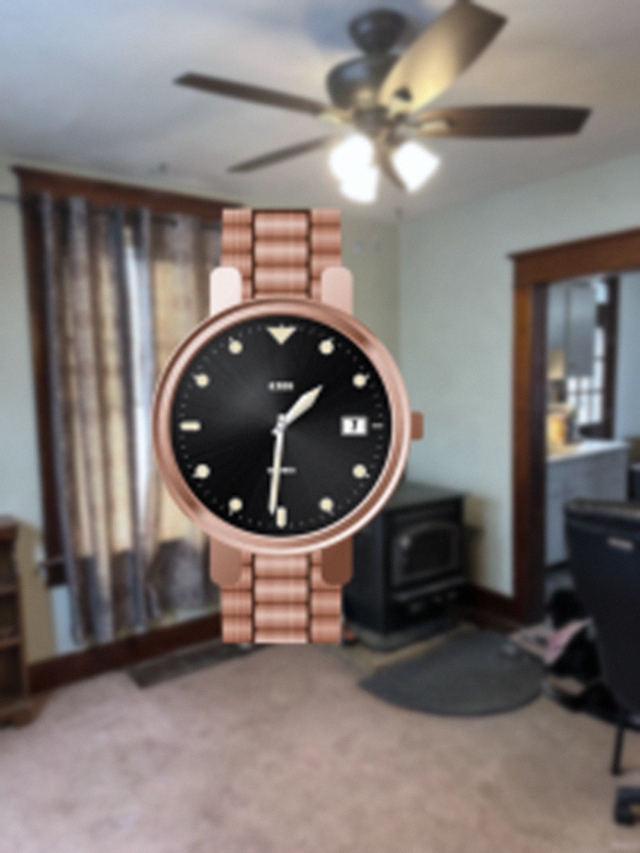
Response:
{"hour": 1, "minute": 31}
